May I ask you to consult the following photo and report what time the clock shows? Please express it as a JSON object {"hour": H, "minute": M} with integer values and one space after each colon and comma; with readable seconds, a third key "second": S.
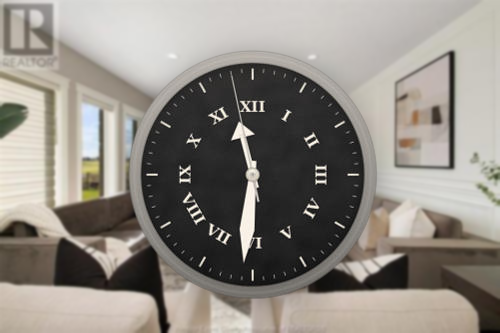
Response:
{"hour": 11, "minute": 30, "second": 58}
